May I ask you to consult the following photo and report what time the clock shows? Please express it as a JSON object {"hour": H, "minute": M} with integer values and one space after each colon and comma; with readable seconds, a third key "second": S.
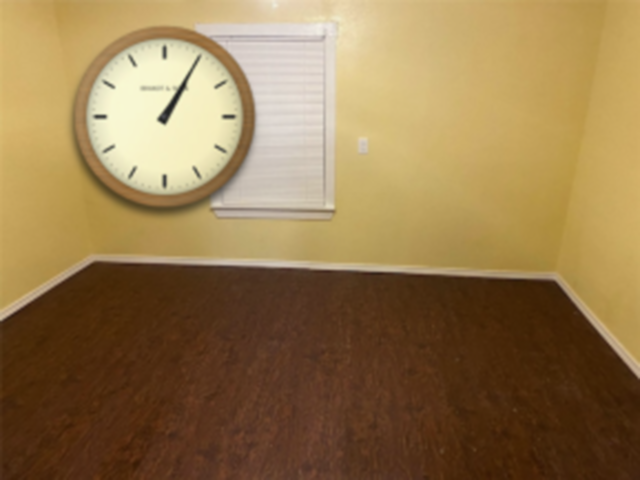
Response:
{"hour": 1, "minute": 5}
